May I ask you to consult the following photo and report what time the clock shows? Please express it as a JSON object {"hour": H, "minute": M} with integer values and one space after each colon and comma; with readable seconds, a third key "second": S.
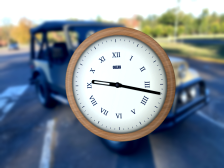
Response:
{"hour": 9, "minute": 17}
